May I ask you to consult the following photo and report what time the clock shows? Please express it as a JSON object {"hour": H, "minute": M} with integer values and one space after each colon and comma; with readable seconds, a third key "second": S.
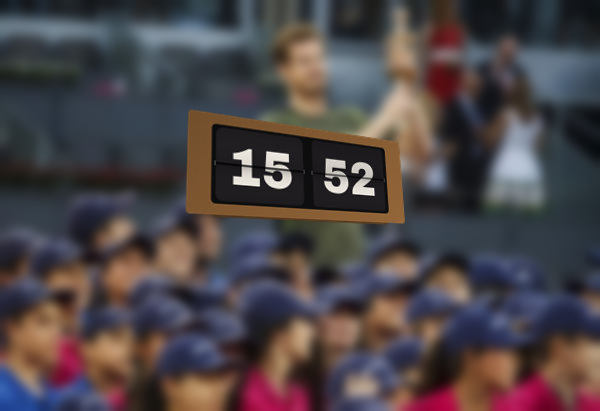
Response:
{"hour": 15, "minute": 52}
